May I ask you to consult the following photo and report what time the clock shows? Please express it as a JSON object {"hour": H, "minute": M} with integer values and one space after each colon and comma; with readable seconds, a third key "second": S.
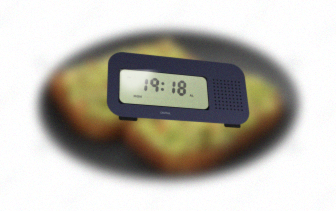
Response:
{"hour": 19, "minute": 18}
